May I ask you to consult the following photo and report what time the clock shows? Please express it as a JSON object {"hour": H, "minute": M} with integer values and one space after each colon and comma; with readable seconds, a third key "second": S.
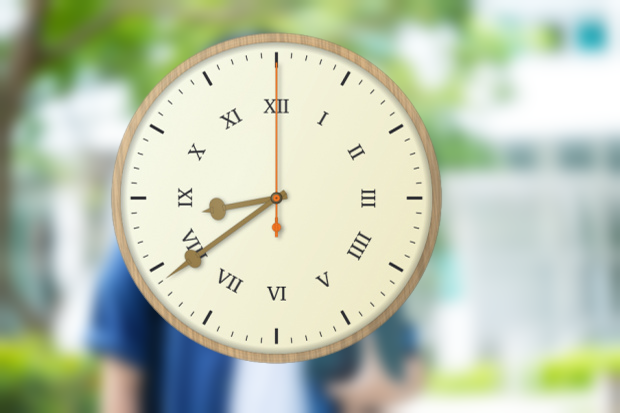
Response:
{"hour": 8, "minute": 39, "second": 0}
